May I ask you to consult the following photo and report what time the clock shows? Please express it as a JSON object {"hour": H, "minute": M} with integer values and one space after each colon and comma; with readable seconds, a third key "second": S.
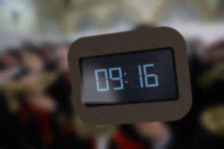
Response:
{"hour": 9, "minute": 16}
